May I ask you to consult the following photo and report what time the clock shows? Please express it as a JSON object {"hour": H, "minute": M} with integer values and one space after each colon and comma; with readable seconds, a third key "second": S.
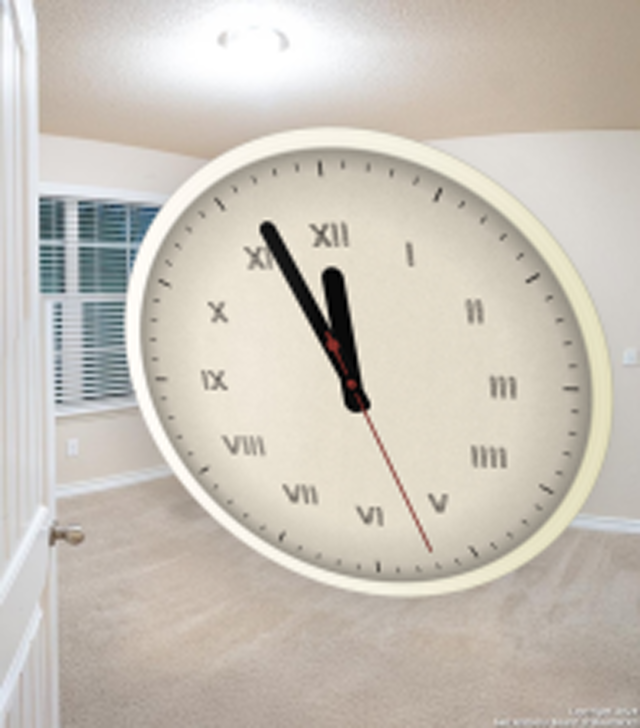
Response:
{"hour": 11, "minute": 56, "second": 27}
